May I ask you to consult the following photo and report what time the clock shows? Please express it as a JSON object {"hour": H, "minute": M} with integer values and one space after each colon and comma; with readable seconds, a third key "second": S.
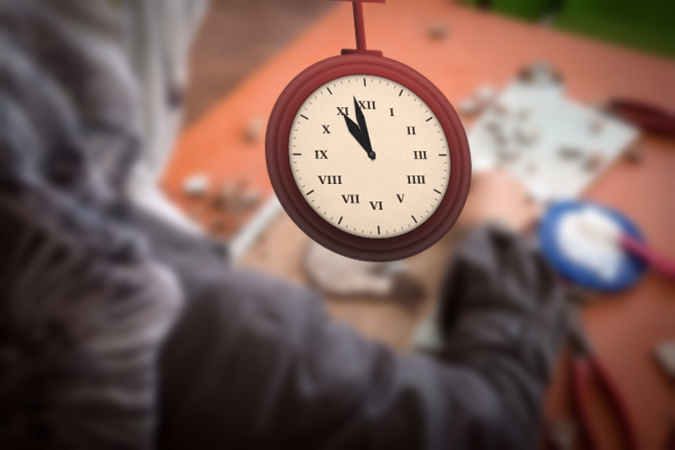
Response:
{"hour": 10, "minute": 58}
